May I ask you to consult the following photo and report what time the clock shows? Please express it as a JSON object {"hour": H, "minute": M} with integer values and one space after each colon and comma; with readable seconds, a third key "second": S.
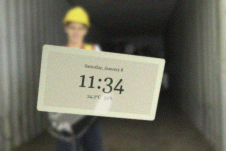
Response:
{"hour": 11, "minute": 34}
